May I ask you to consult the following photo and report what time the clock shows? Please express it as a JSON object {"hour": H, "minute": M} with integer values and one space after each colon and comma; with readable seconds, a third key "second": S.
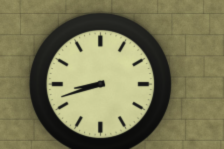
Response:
{"hour": 8, "minute": 42}
